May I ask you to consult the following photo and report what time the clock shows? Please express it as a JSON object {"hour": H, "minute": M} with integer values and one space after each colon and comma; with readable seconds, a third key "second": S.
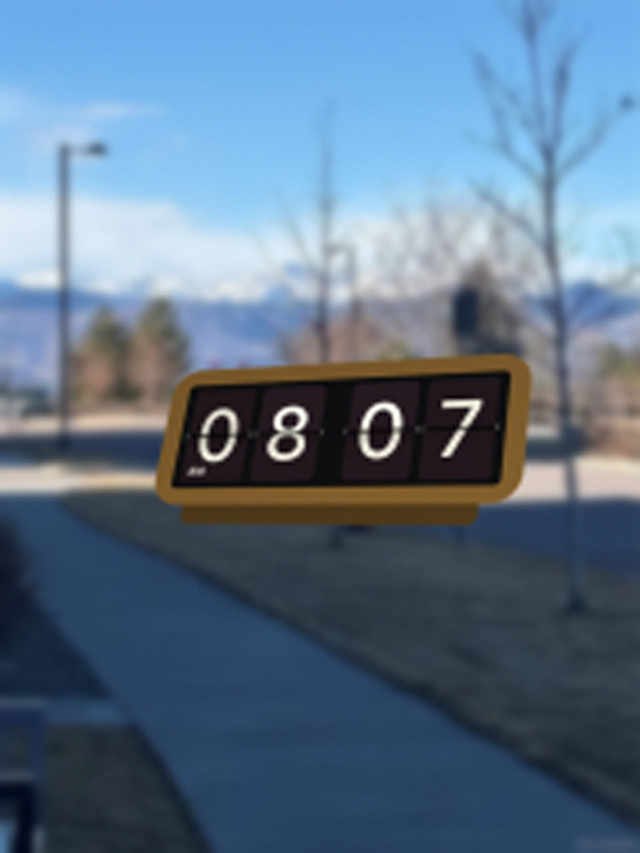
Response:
{"hour": 8, "minute": 7}
